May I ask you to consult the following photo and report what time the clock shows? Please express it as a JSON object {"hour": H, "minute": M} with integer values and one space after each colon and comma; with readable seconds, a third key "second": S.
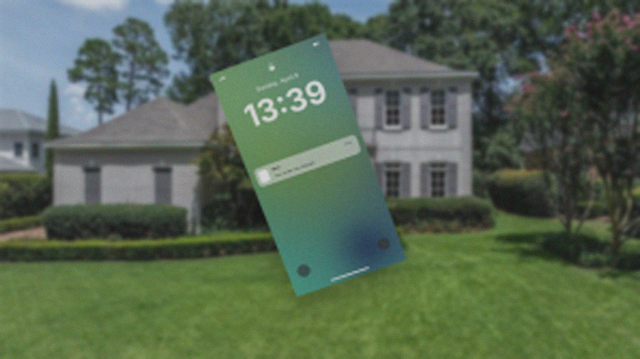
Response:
{"hour": 13, "minute": 39}
